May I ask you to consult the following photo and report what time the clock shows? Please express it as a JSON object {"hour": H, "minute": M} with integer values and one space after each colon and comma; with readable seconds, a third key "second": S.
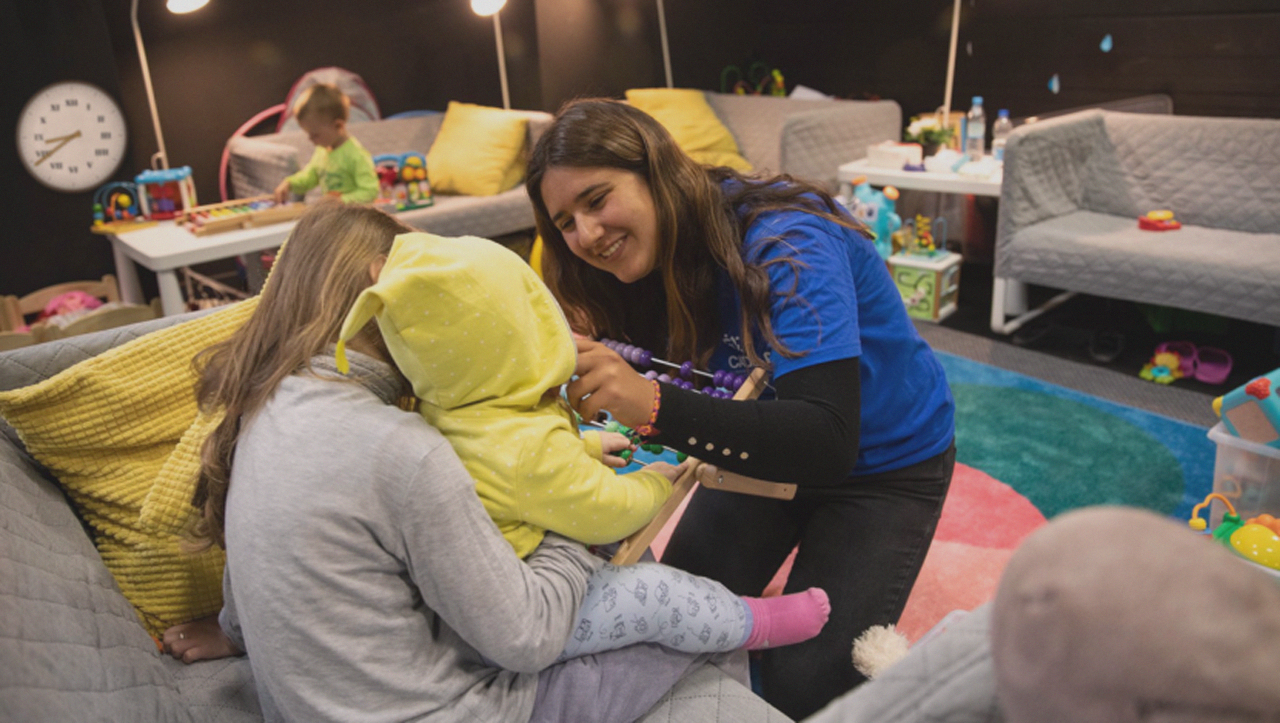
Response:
{"hour": 8, "minute": 39}
